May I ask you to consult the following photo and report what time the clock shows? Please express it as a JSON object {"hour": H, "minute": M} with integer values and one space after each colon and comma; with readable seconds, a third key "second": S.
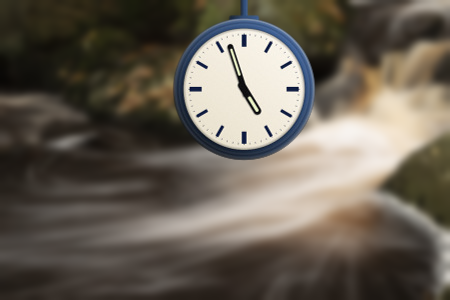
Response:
{"hour": 4, "minute": 57}
